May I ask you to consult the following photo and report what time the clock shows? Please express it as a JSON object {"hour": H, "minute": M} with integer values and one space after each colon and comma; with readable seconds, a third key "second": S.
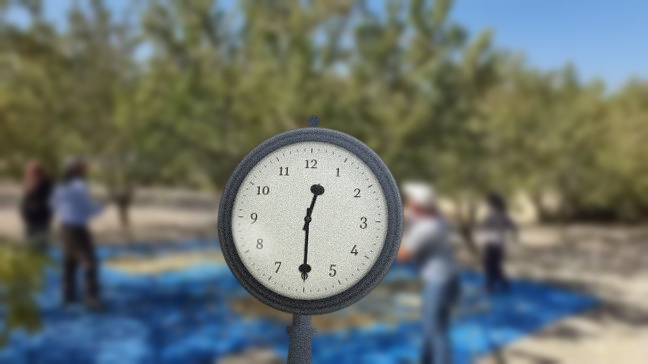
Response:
{"hour": 12, "minute": 30}
